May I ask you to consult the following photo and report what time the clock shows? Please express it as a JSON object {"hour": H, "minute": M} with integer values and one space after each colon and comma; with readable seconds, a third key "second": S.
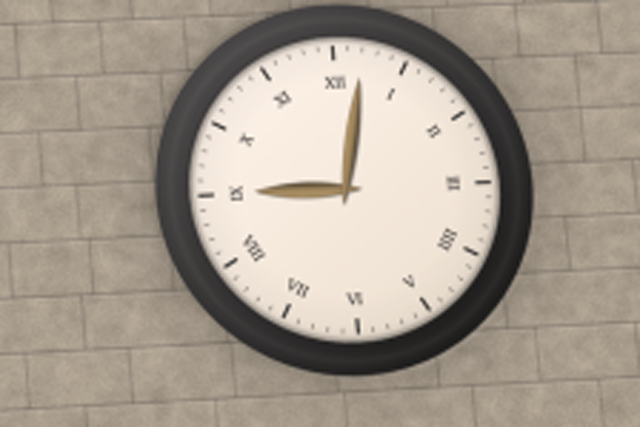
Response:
{"hour": 9, "minute": 2}
